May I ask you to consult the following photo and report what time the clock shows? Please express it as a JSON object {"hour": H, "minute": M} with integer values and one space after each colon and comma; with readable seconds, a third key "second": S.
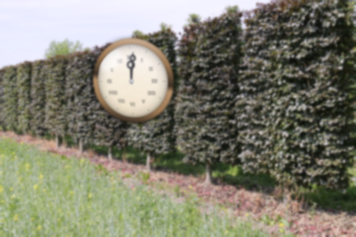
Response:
{"hour": 12, "minute": 1}
